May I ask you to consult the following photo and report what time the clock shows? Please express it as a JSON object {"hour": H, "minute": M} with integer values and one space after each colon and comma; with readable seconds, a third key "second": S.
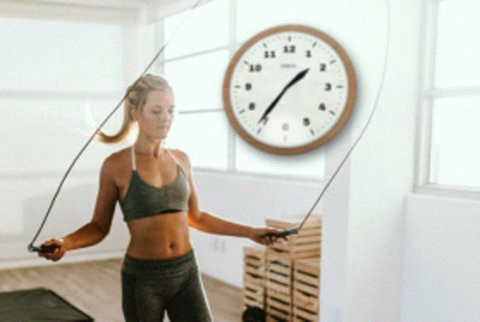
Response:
{"hour": 1, "minute": 36}
